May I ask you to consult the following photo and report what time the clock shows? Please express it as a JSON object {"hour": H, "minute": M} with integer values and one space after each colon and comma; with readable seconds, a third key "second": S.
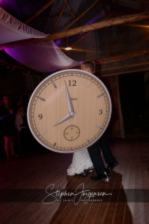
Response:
{"hour": 7, "minute": 58}
